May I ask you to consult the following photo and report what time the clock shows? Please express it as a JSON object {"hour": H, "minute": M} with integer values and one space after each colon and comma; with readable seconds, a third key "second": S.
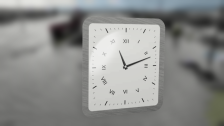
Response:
{"hour": 11, "minute": 12}
